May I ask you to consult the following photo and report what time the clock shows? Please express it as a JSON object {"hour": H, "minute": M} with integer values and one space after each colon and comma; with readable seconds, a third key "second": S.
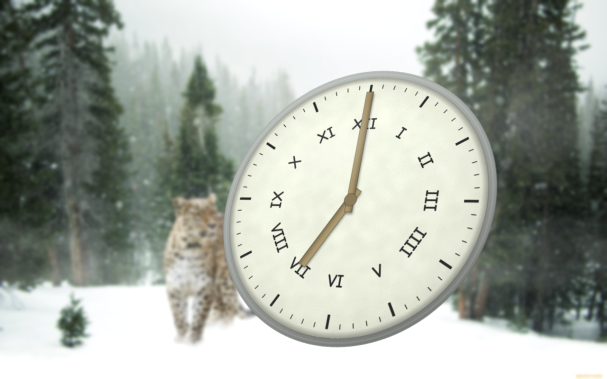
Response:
{"hour": 7, "minute": 0}
